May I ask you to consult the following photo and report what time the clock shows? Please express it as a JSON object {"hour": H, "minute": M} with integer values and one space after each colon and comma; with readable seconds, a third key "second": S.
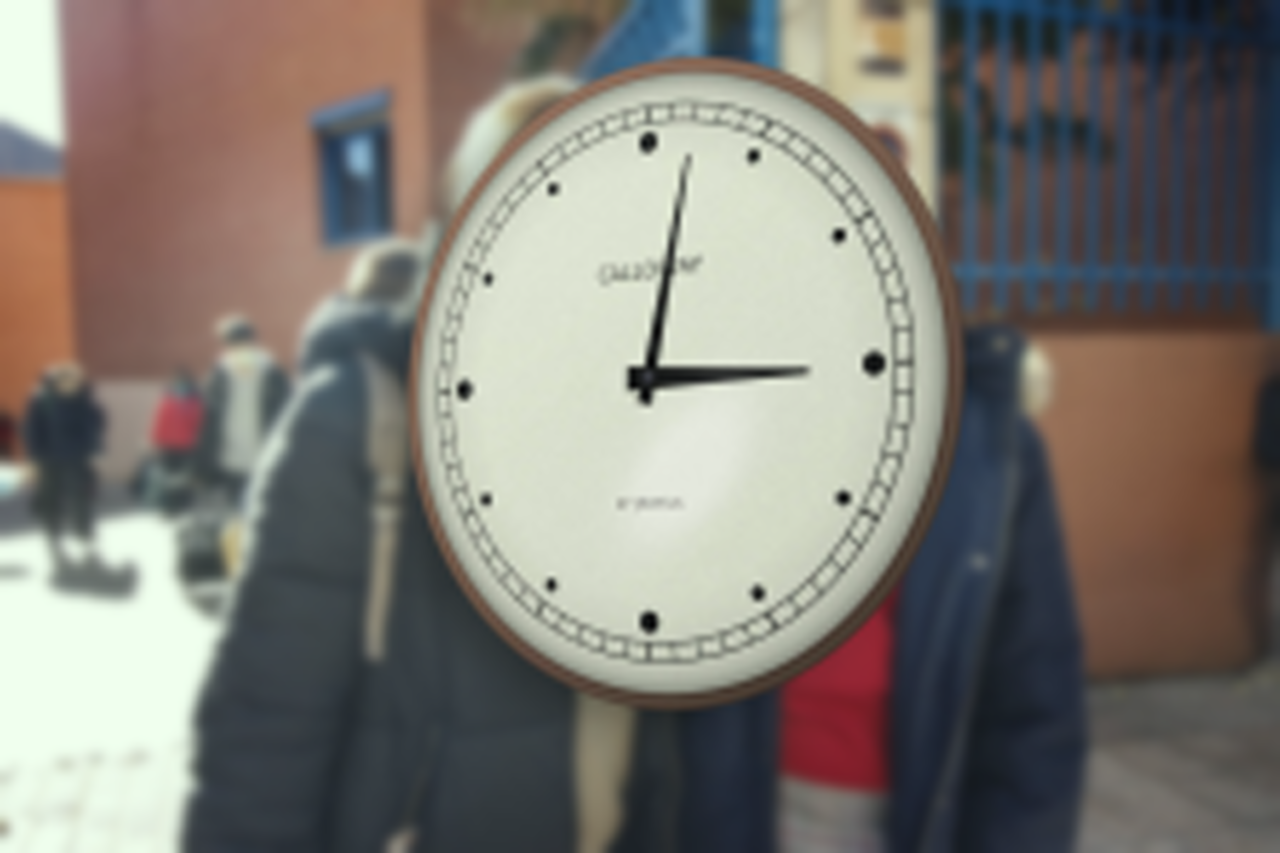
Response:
{"hour": 3, "minute": 2}
